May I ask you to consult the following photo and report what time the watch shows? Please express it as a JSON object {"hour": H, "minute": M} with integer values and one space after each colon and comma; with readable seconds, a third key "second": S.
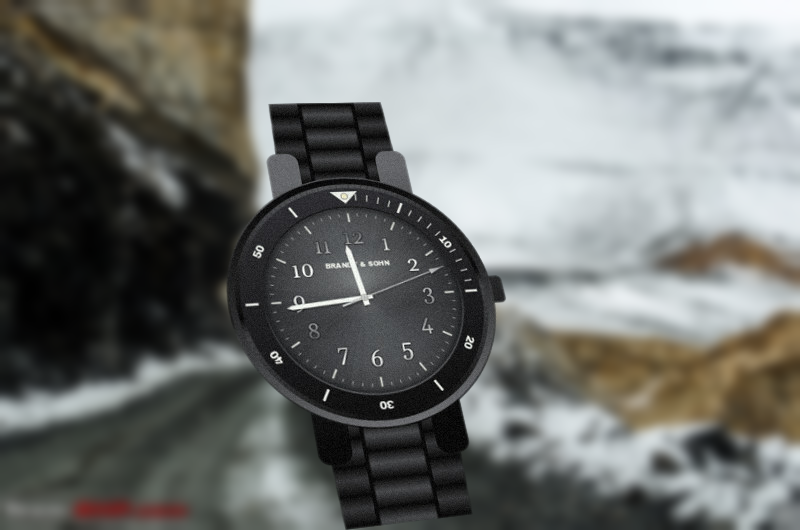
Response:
{"hour": 11, "minute": 44, "second": 12}
